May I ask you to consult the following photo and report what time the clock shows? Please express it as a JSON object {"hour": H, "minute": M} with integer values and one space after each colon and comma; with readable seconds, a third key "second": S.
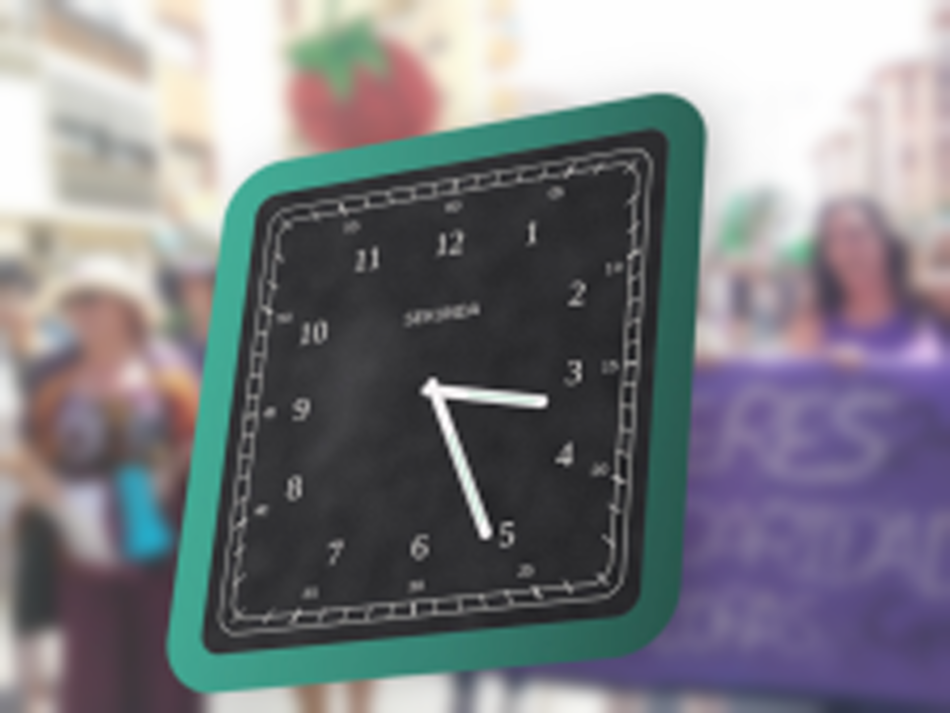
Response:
{"hour": 3, "minute": 26}
